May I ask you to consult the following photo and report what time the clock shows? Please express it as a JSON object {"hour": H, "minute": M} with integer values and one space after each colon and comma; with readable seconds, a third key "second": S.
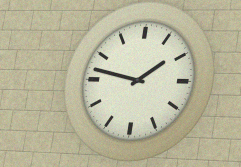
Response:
{"hour": 1, "minute": 47}
